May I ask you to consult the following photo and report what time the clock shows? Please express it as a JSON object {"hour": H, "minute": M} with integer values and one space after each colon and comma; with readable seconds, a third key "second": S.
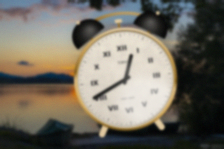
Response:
{"hour": 12, "minute": 41}
